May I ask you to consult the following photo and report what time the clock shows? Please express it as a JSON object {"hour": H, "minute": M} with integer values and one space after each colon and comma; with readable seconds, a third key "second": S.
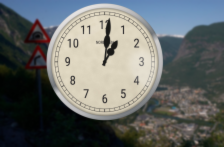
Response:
{"hour": 1, "minute": 1}
